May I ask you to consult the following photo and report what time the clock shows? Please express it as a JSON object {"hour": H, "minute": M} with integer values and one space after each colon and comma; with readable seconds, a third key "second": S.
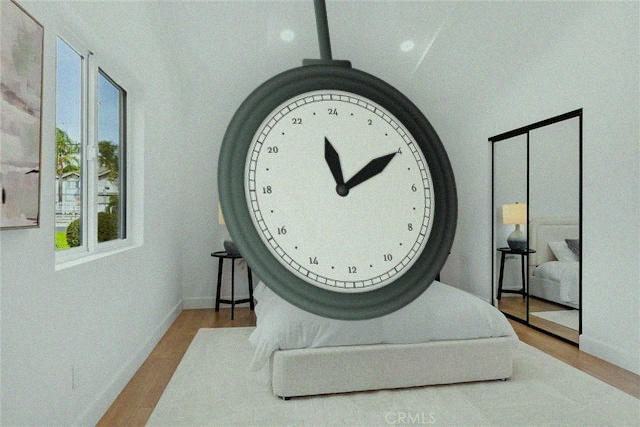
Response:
{"hour": 23, "minute": 10}
